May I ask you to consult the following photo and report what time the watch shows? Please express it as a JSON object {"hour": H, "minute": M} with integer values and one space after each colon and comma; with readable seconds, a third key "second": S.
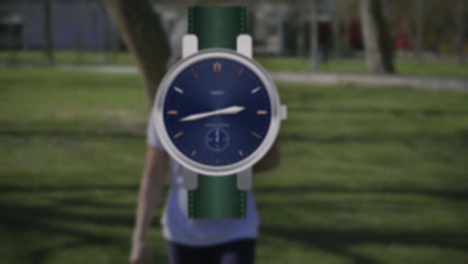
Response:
{"hour": 2, "minute": 43}
